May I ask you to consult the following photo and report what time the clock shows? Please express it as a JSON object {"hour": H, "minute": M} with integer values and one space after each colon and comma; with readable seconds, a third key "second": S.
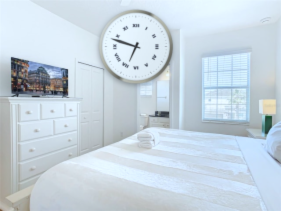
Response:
{"hour": 6, "minute": 48}
